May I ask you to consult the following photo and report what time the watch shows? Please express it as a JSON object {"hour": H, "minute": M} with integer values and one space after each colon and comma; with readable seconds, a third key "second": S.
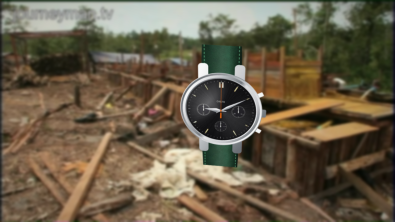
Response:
{"hour": 9, "minute": 10}
